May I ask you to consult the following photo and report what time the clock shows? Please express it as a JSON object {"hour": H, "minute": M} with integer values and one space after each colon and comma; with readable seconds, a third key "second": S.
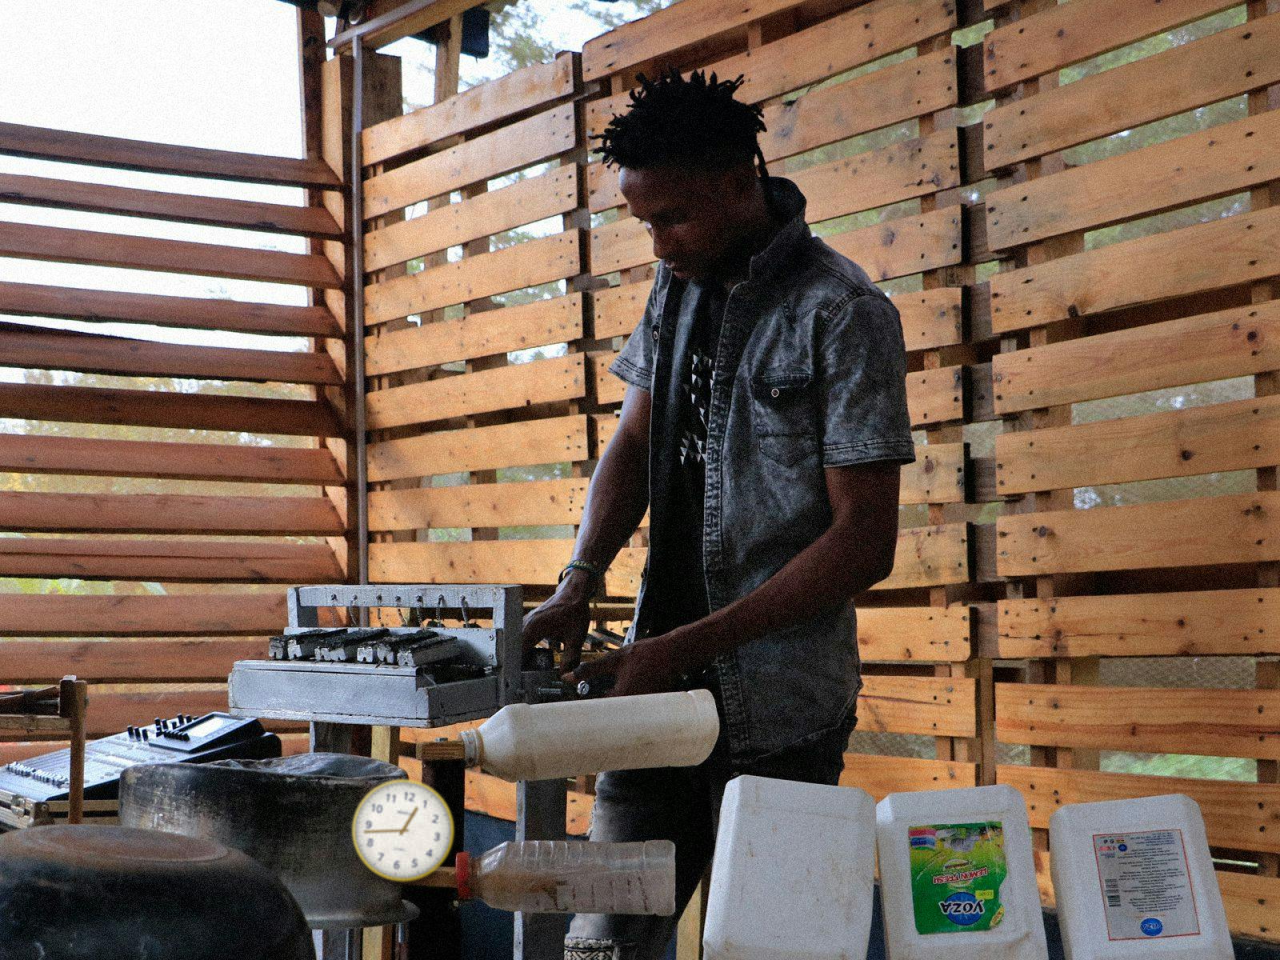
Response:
{"hour": 12, "minute": 43}
